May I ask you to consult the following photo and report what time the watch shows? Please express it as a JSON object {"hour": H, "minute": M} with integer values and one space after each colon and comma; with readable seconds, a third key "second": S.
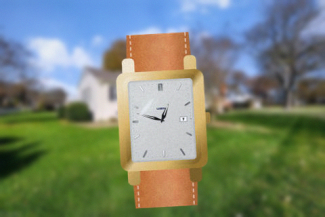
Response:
{"hour": 12, "minute": 48}
